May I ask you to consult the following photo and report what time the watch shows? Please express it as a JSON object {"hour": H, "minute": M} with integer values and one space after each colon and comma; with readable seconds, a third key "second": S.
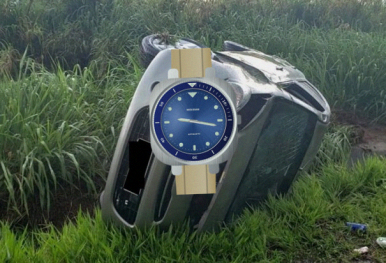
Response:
{"hour": 9, "minute": 17}
